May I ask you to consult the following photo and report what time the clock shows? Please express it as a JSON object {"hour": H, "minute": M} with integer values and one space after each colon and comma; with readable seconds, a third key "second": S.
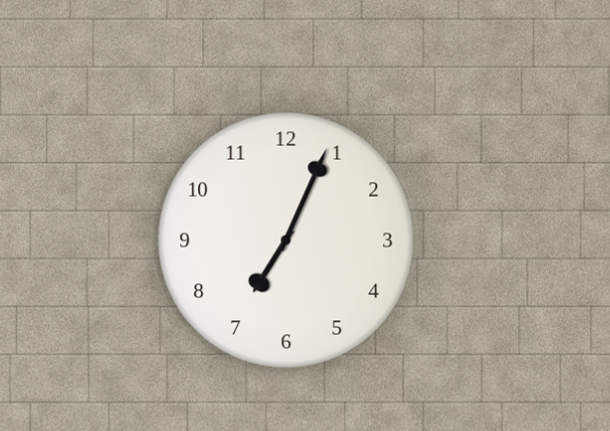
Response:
{"hour": 7, "minute": 4}
